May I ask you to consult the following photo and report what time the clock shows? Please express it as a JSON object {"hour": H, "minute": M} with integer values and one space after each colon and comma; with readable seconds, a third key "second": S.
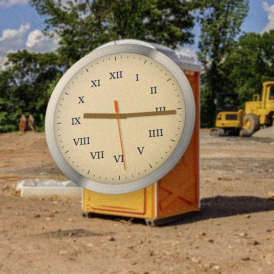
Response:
{"hour": 9, "minute": 15, "second": 29}
